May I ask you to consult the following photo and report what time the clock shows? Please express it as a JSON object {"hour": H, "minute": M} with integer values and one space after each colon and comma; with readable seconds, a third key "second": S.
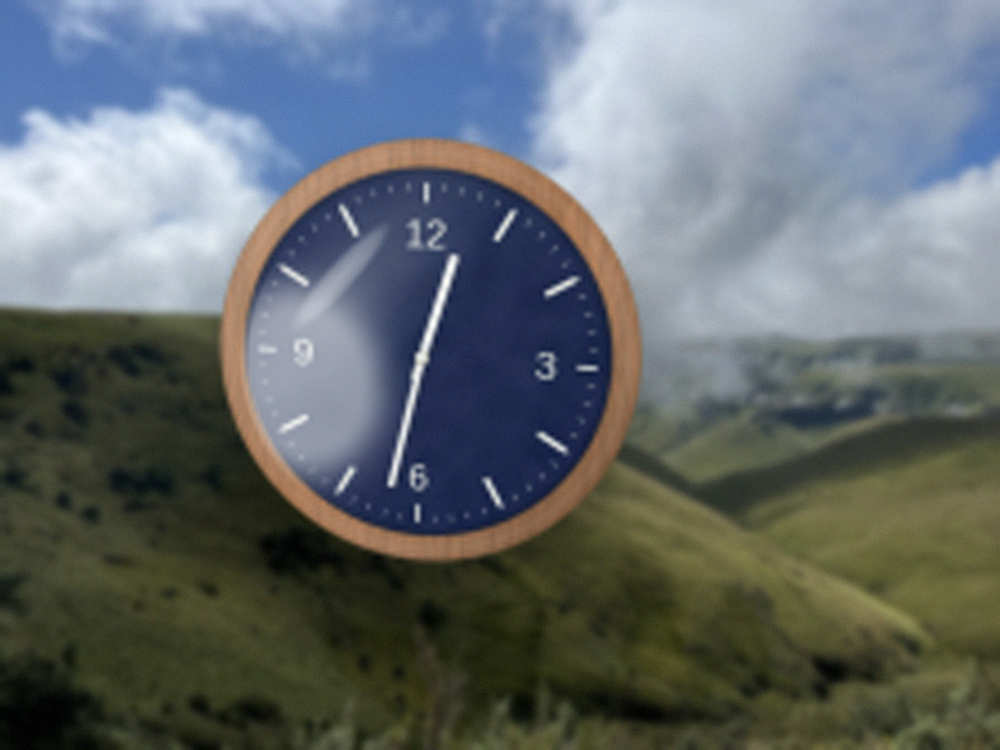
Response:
{"hour": 12, "minute": 32}
